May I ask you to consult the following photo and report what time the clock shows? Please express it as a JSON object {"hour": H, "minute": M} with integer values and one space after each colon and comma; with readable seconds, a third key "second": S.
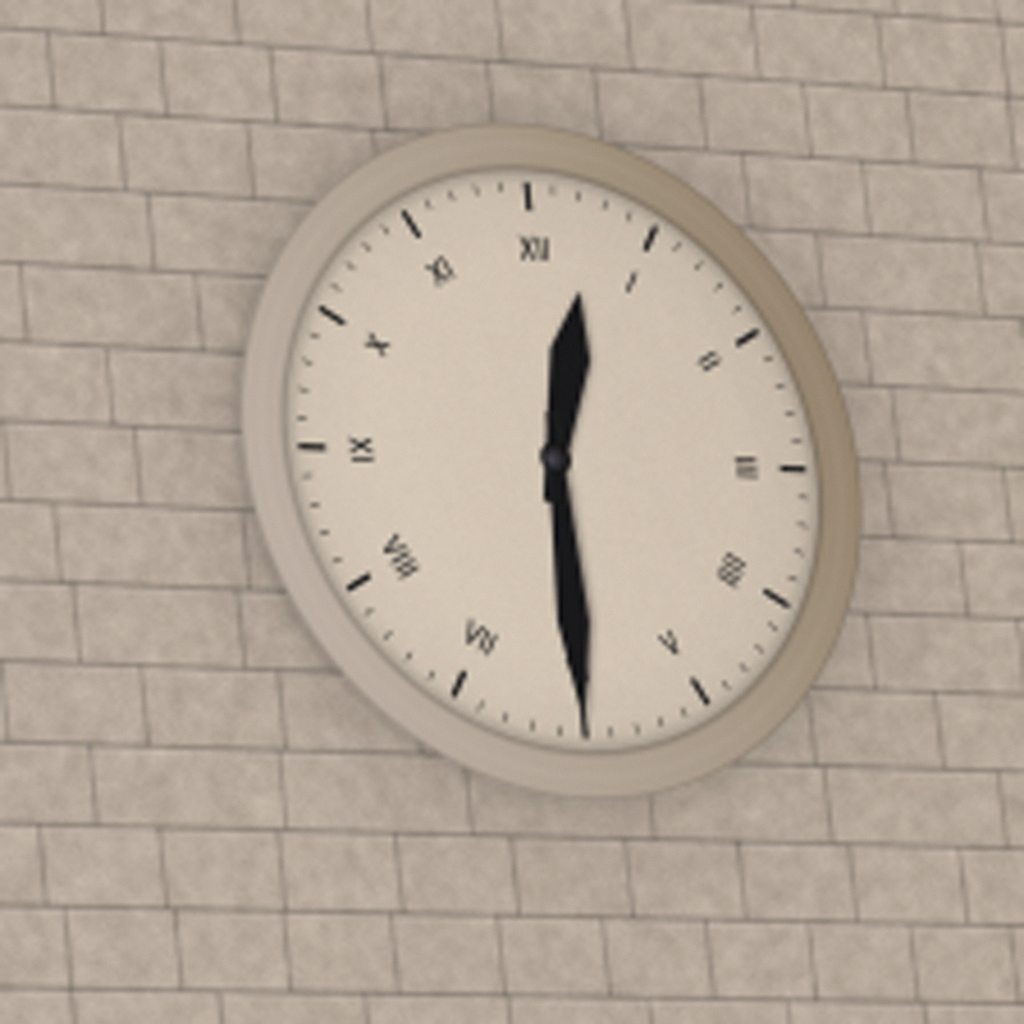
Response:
{"hour": 12, "minute": 30}
